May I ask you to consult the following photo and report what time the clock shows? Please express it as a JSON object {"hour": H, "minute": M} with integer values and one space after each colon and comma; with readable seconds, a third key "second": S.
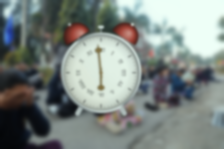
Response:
{"hour": 5, "minute": 59}
